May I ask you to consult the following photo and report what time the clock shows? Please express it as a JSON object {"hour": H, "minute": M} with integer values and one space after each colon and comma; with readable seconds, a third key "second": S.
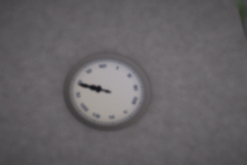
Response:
{"hour": 9, "minute": 49}
